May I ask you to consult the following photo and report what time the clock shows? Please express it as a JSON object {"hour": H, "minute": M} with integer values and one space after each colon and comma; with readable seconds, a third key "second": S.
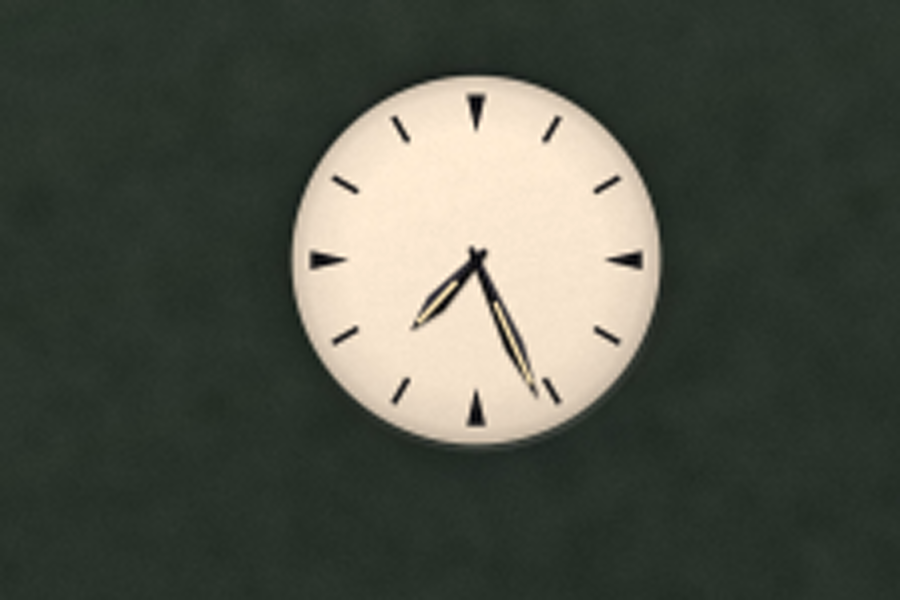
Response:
{"hour": 7, "minute": 26}
